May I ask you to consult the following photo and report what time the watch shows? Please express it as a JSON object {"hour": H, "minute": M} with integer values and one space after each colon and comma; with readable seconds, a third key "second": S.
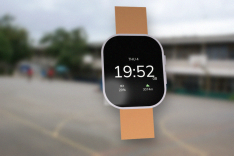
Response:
{"hour": 19, "minute": 52}
